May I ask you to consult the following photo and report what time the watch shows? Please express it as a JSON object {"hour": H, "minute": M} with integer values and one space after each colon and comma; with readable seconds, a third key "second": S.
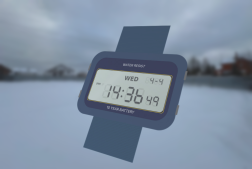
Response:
{"hour": 14, "minute": 36, "second": 49}
